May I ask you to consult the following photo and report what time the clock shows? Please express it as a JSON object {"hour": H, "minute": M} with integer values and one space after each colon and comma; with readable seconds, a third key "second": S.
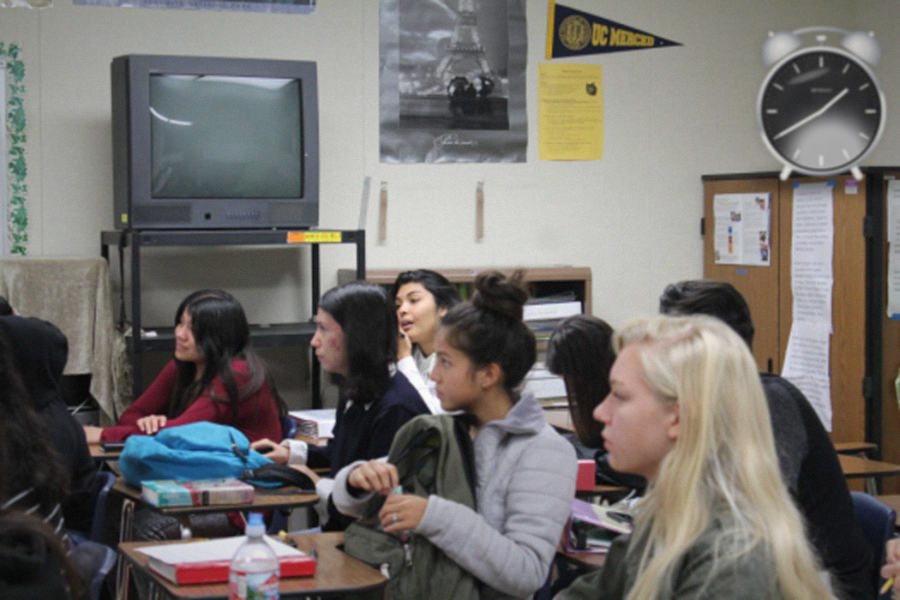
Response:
{"hour": 1, "minute": 40}
